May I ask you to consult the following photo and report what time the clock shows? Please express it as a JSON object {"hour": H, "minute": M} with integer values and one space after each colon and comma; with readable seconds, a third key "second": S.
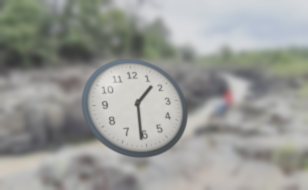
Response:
{"hour": 1, "minute": 31}
